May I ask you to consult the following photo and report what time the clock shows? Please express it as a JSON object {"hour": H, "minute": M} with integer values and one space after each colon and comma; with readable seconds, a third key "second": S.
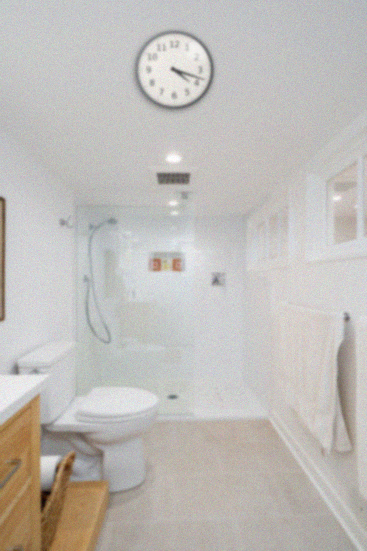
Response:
{"hour": 4, "minute": 18}
